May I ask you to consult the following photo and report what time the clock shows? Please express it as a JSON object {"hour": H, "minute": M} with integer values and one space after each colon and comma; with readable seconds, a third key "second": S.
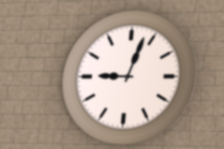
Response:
{"hour": 9, "minute": 3}
